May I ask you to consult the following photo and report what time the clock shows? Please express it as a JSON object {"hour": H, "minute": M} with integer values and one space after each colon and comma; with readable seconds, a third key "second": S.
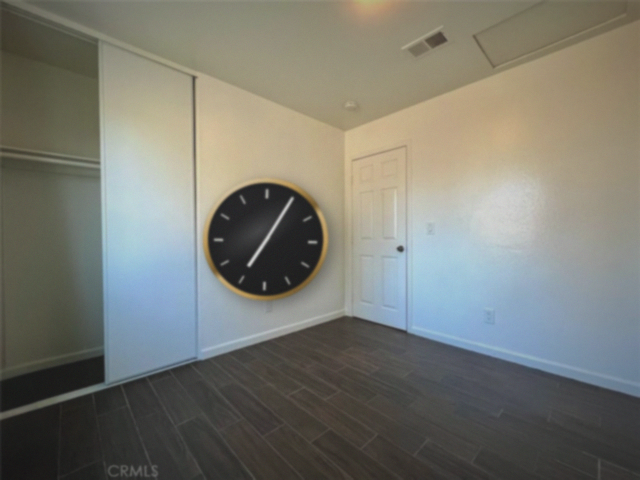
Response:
{"hour": 7, "minute": 5}
